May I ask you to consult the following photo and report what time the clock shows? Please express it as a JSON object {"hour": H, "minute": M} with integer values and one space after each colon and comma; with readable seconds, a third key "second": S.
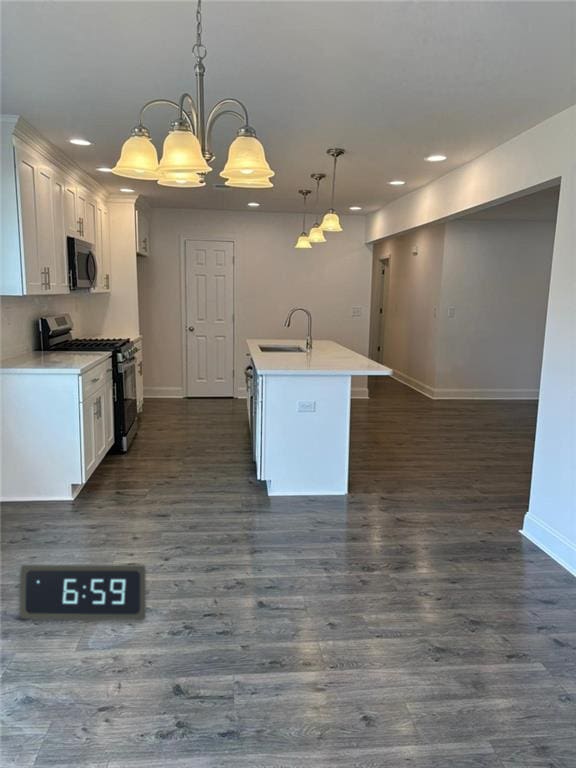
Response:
{"hour": 6, "minute": 59}
